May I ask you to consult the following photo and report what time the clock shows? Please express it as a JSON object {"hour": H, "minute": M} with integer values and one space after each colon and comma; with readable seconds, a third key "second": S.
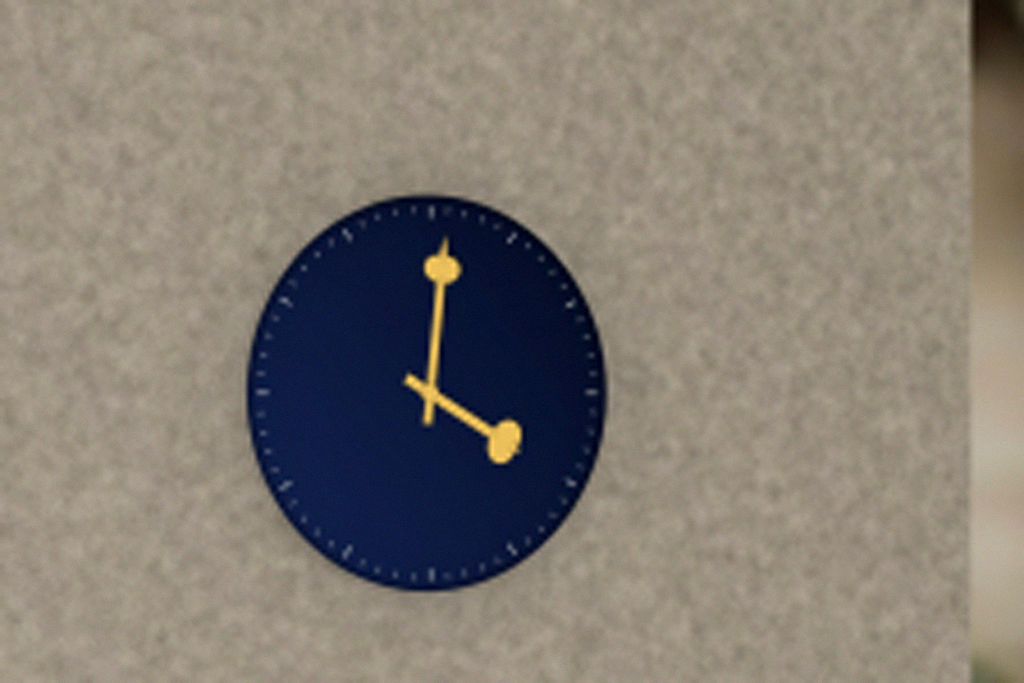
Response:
{"hour": 4, "minute": 1}
